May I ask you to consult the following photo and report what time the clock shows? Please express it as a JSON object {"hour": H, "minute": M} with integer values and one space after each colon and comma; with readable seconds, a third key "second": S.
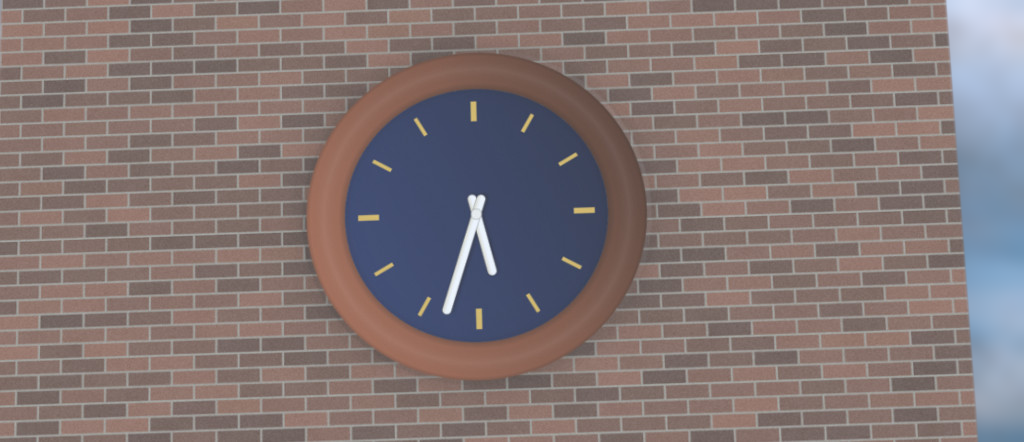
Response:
{"hour": 5, "minute": 33}
